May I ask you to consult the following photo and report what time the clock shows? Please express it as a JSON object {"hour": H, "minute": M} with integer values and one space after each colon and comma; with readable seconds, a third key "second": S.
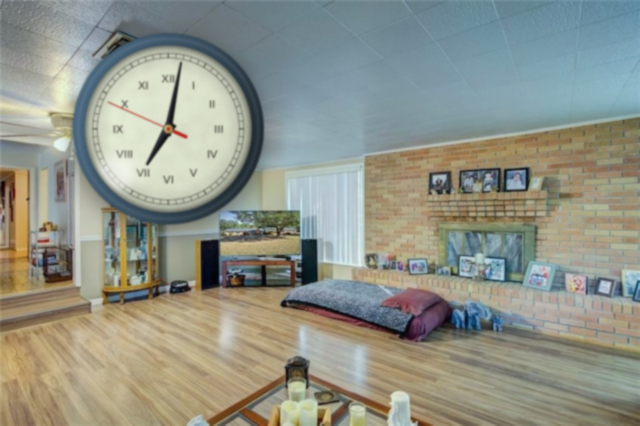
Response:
{"hour": 7, "minute": 1, "second": 49}
